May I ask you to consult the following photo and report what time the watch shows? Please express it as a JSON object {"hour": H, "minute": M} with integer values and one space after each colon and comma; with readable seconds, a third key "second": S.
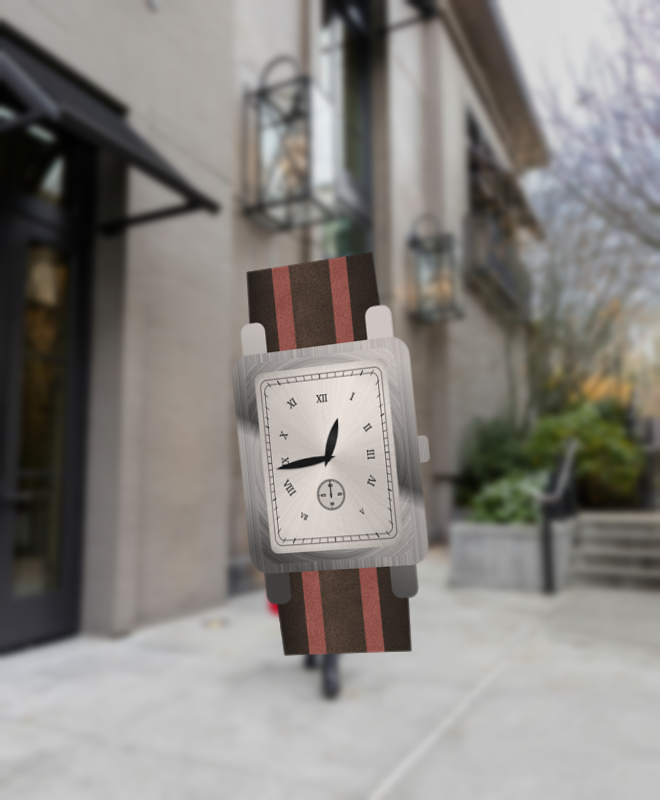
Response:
{"hour": 12, "minute": 44}
